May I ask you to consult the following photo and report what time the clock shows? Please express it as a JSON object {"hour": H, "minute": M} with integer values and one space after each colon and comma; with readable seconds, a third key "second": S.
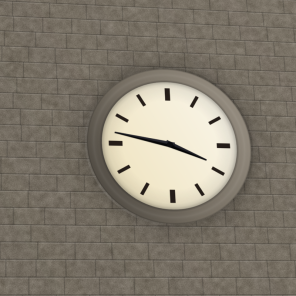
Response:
{"hour": 3, "minute": 47}
